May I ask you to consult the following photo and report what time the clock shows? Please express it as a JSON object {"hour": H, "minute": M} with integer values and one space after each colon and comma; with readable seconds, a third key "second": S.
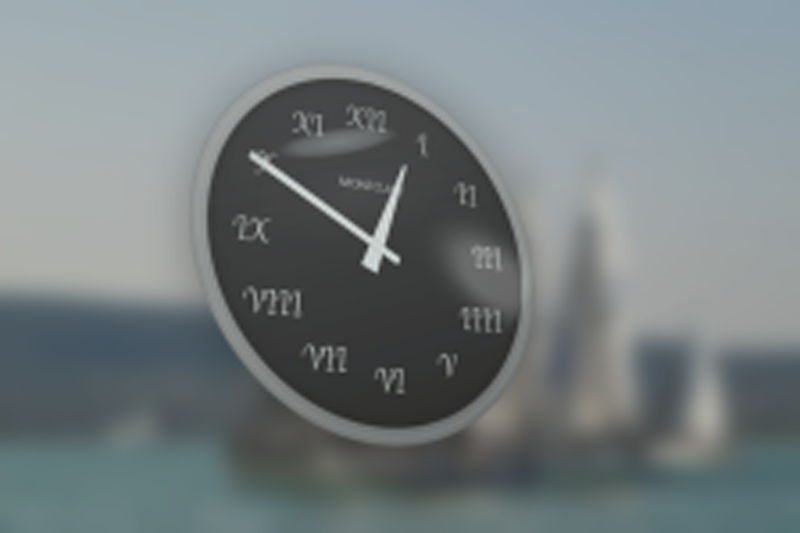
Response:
{"hour": 12, "minute": 50}
